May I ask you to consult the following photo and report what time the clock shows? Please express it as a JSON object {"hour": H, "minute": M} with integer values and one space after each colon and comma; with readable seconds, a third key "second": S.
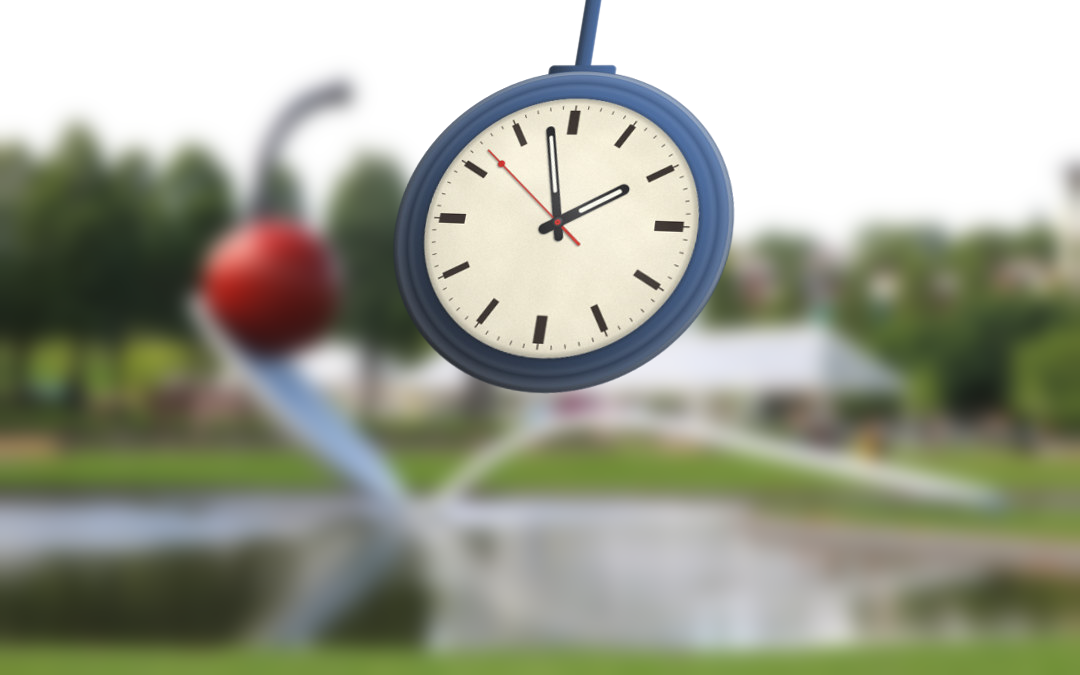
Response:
{"hour": 1, "minute": 57, "second": 52}
